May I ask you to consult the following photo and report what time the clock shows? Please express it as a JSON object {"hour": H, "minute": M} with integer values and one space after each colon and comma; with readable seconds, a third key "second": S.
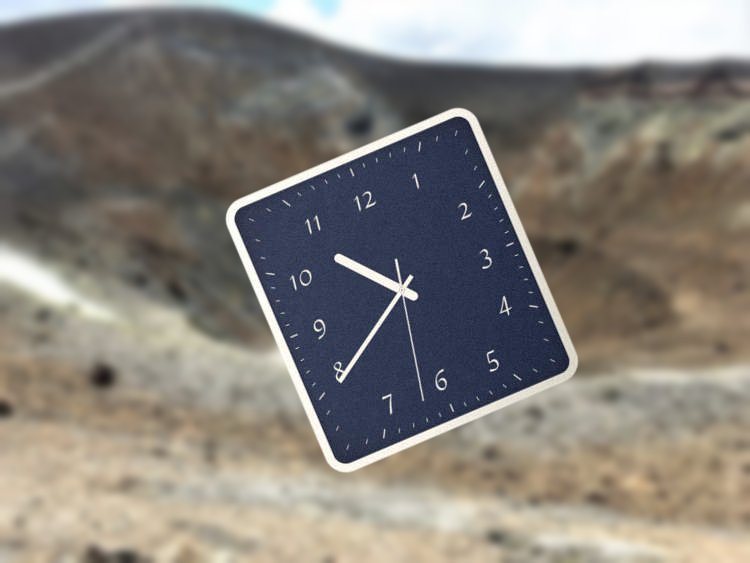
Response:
{"hour": 10, "minute": 39, "second": 32}
